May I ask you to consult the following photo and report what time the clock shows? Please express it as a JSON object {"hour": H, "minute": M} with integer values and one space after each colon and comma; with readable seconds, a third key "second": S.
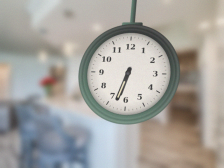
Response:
{"hour": 6, "minute": 33}
